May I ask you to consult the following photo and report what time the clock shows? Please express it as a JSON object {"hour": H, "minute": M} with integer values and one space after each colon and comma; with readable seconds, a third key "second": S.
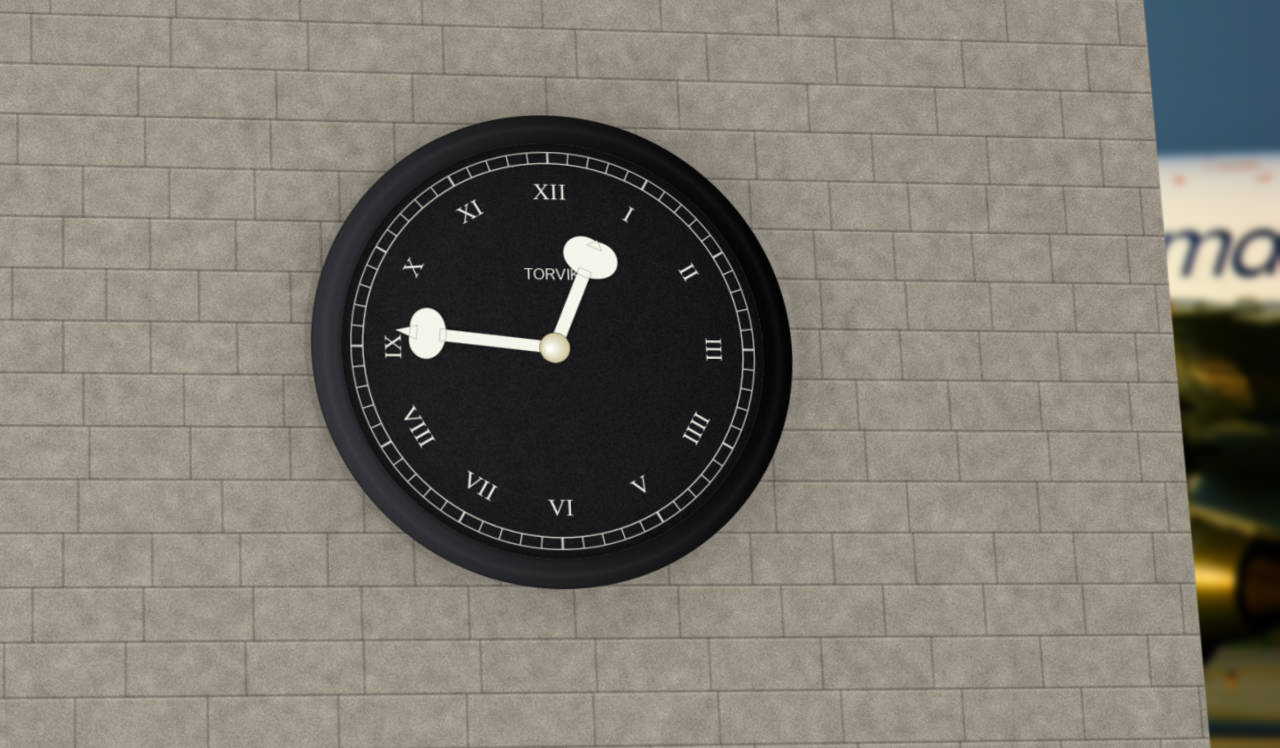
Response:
{"hour": 12, "minute": 46}
